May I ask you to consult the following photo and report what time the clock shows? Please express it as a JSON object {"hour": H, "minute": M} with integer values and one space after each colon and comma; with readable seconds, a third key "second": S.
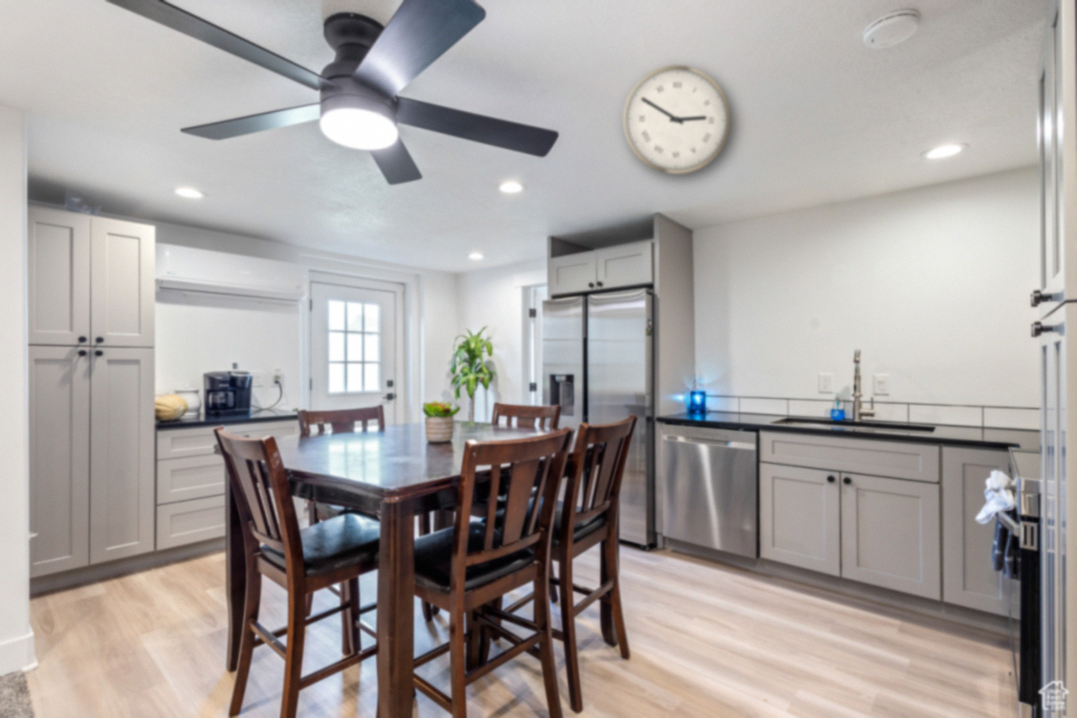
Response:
{"hour": 2, "minute": 50}
